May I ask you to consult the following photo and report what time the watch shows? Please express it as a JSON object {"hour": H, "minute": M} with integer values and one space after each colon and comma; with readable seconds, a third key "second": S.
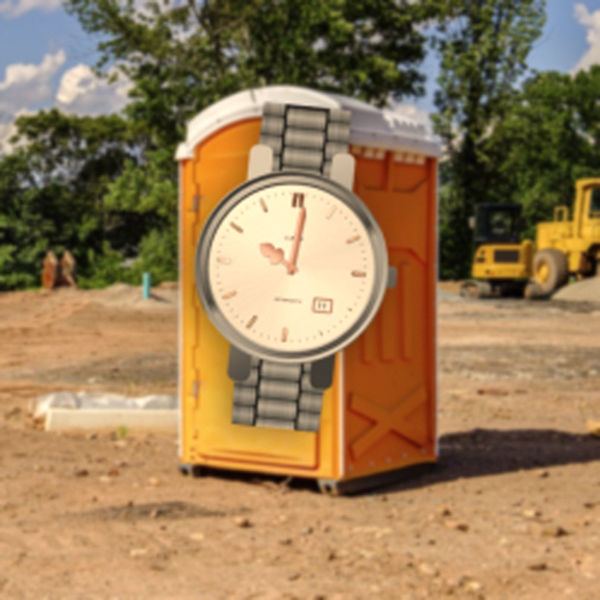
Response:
{"hour": 10, "minute": 1}
